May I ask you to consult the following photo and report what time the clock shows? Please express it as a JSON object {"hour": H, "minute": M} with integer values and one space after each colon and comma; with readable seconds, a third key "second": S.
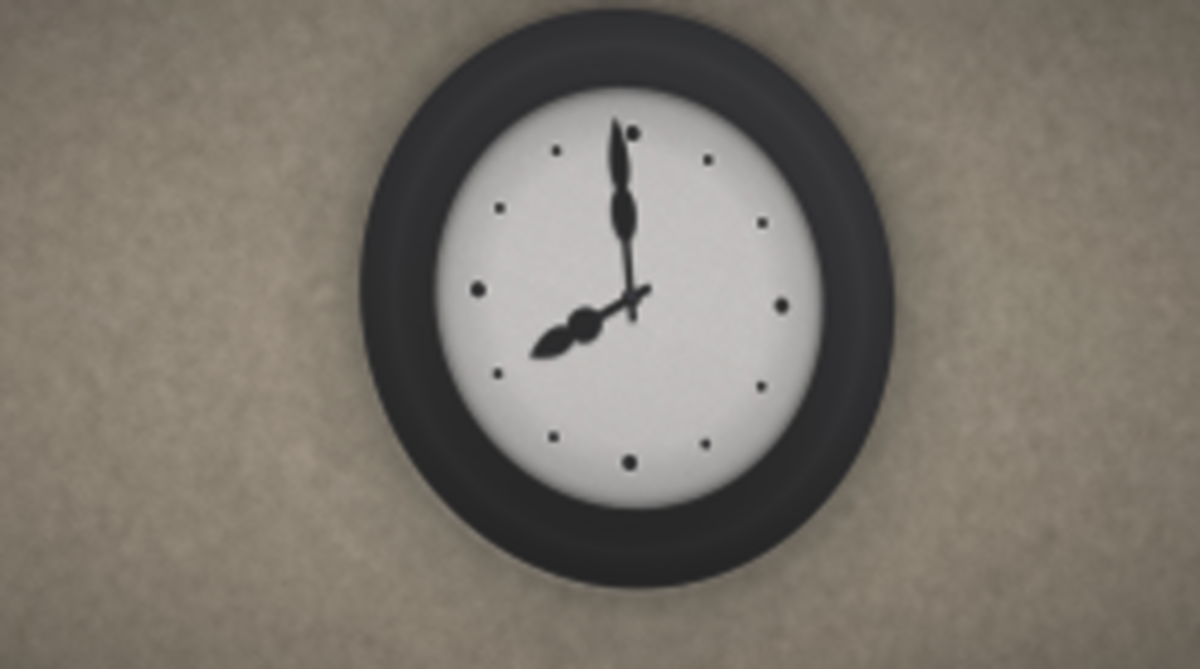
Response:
{"hour": 7, "minute": 59}
